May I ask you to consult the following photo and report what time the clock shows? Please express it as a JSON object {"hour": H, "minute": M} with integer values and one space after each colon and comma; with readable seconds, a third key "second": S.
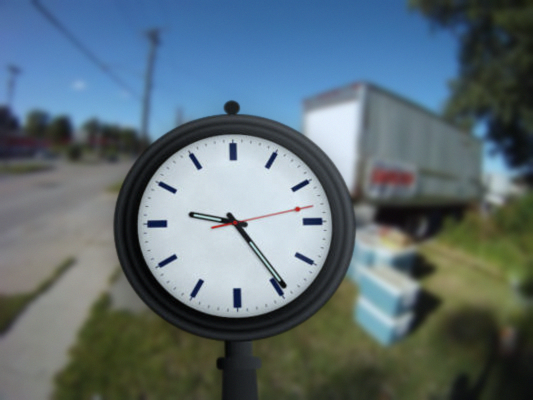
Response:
{"hour": 9, "minute": 24, "second": 13}
